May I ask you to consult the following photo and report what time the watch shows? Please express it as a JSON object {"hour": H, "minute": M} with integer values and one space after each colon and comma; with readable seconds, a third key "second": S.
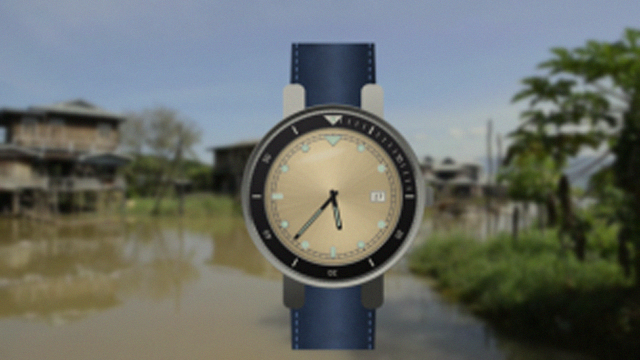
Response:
{"hour": 5, "minute": 37}
